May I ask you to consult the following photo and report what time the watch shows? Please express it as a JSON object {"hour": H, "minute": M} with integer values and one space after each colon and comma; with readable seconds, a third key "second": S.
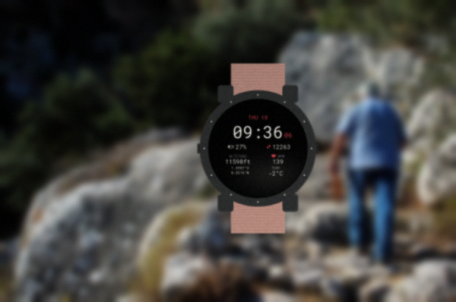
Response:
{"hour": 9, "minute": 36}
